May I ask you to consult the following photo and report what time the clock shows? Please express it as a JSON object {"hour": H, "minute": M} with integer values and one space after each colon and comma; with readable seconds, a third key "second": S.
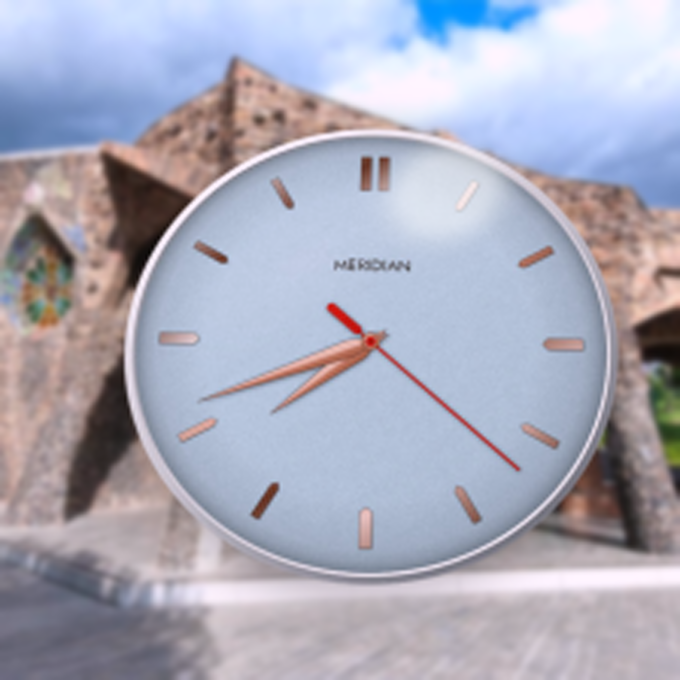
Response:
{"hour": 7, "minute": 41, "second": 22}
